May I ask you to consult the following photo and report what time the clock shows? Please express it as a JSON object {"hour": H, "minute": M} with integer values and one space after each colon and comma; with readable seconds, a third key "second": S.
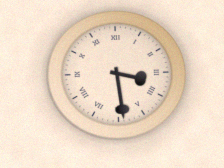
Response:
{"hour": 3, "minute": 29}
